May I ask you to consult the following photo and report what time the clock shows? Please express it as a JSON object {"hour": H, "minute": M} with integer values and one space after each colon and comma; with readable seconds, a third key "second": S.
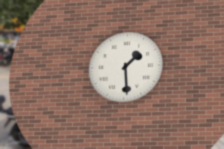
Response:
{"hour": 1, "minute": 29}
